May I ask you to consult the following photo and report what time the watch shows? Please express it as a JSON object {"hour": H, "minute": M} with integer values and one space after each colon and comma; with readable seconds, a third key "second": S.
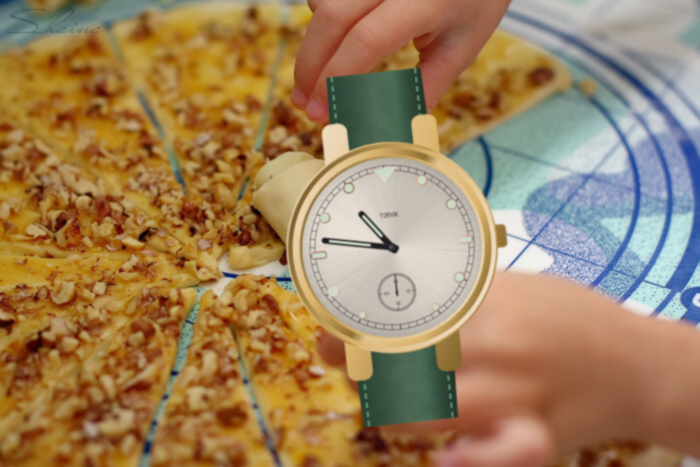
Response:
{"hour": 10, "minute": 47}
